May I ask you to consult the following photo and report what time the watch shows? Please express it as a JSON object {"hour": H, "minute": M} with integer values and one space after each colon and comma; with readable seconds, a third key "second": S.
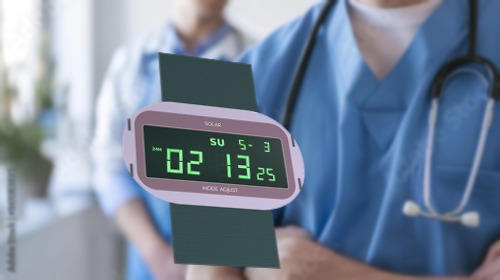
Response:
{"hour": 2, "minute": 13, "second": 25}
